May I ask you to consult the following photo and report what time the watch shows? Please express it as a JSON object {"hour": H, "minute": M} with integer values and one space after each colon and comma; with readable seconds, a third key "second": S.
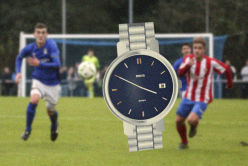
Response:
{"hour": 3, "minute": 50}
